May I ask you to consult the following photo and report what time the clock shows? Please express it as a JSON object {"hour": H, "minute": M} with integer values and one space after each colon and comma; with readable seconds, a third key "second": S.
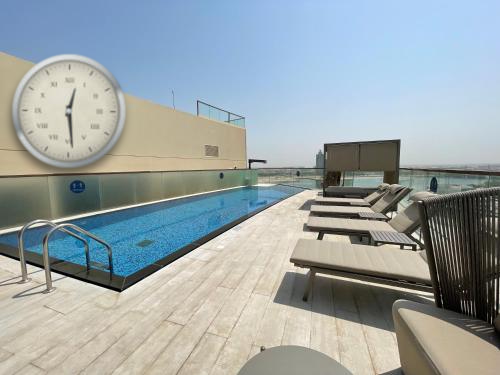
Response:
{"hour": 12, "minute": 29}
